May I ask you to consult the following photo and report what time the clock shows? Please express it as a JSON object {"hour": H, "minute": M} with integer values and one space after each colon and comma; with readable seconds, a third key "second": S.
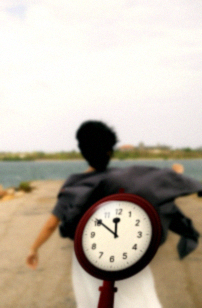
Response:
{"hour": 11, "minute": 51}
